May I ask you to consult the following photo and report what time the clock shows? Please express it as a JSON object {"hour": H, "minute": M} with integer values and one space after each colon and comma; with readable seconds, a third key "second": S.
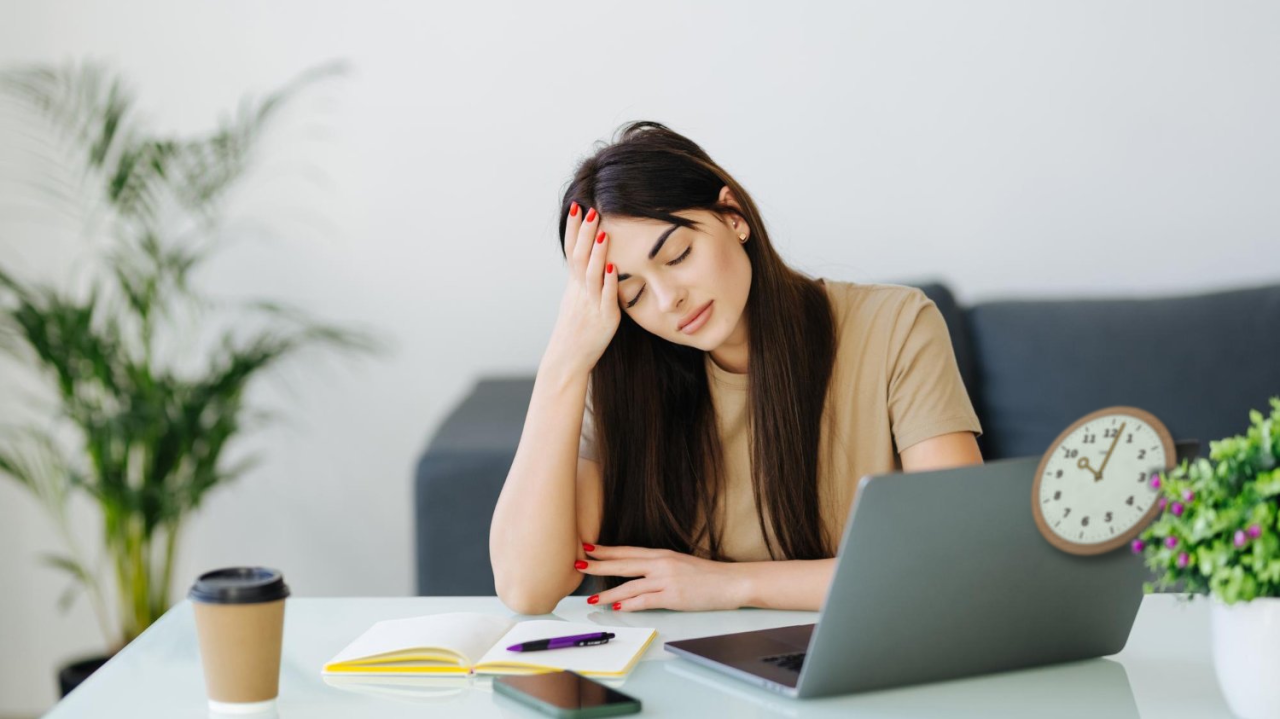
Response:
{"hour": 10, "minute": 2}
